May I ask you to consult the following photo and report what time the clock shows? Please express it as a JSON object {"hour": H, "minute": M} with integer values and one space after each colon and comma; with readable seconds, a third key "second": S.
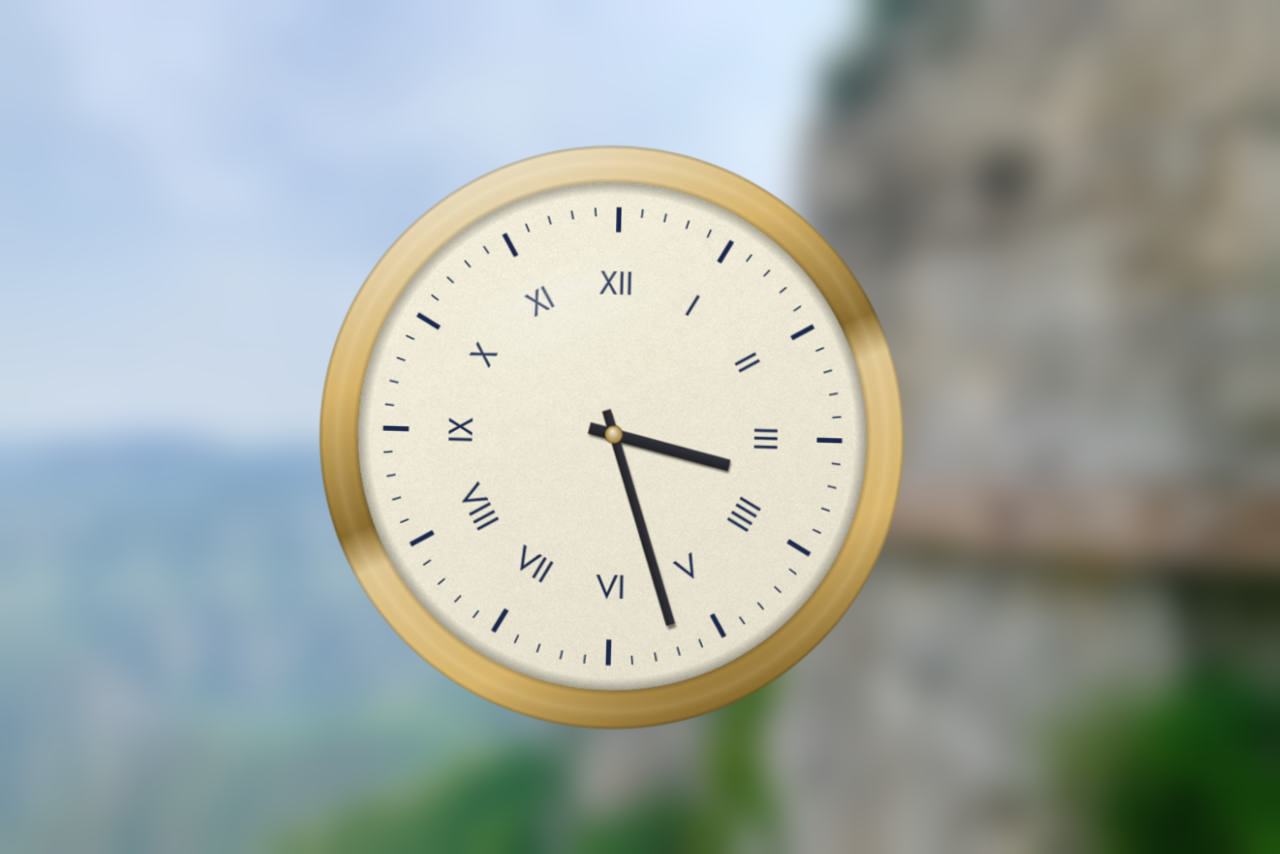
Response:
{"hour": 3, "minute": 27}
